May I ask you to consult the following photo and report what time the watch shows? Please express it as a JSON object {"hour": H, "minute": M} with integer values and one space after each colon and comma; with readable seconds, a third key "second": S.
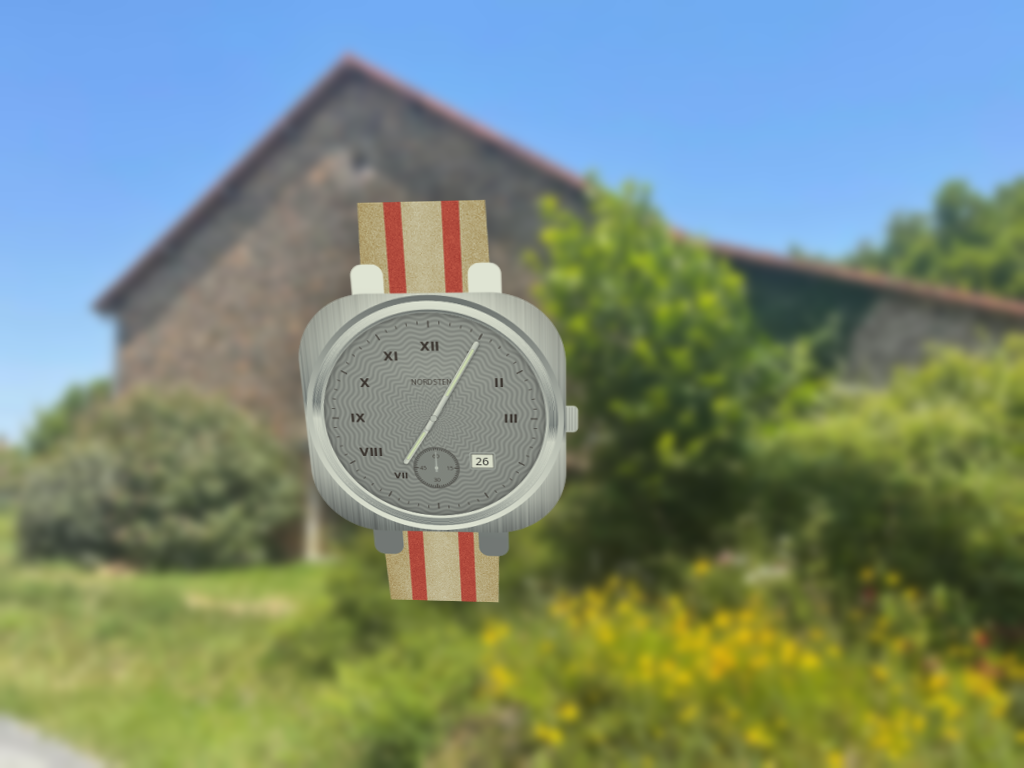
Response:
{"hour": 7, "minute": 5}
